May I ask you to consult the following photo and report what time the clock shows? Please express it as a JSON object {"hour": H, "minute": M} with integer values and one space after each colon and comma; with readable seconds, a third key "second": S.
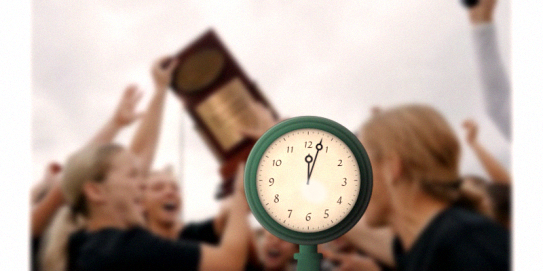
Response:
{"hour": 12, "minute": 3}
